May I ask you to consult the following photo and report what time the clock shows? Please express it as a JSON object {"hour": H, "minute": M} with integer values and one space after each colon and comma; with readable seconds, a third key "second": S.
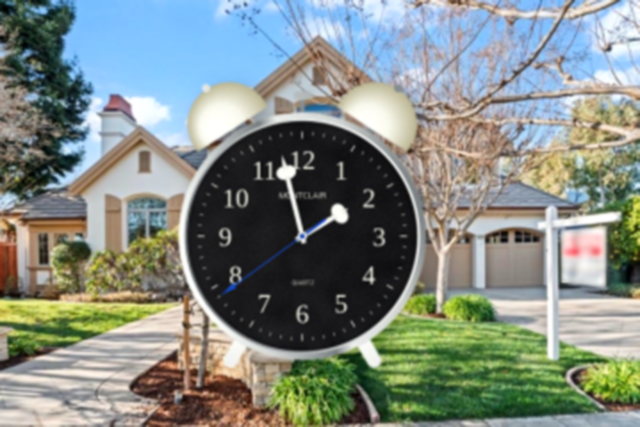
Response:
{"hour": 1, "minute": 57, "second": 39}
